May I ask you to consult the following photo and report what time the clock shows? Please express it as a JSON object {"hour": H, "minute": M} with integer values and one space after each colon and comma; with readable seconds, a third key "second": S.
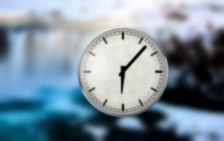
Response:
{"hour": 6, "minute": 7}
